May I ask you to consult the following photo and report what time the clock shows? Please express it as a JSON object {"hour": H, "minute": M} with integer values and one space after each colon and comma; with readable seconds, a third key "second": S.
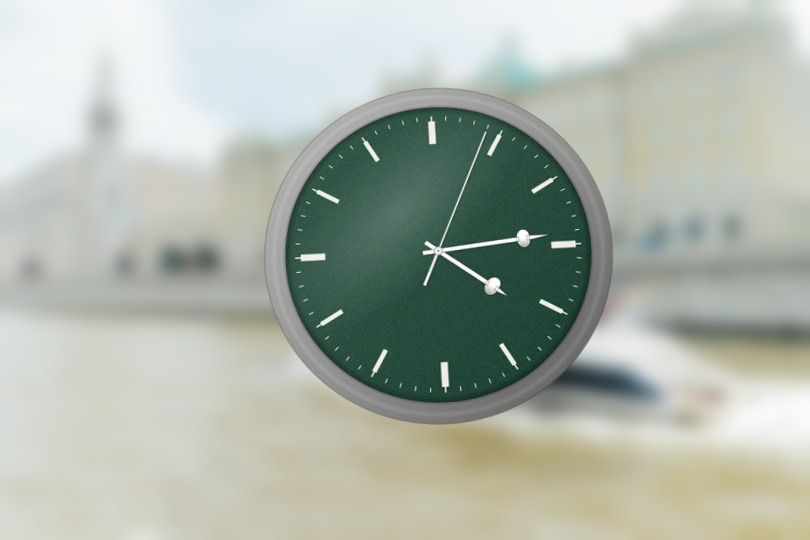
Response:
{"hour": 4, "minute": 14, "second": 4}
